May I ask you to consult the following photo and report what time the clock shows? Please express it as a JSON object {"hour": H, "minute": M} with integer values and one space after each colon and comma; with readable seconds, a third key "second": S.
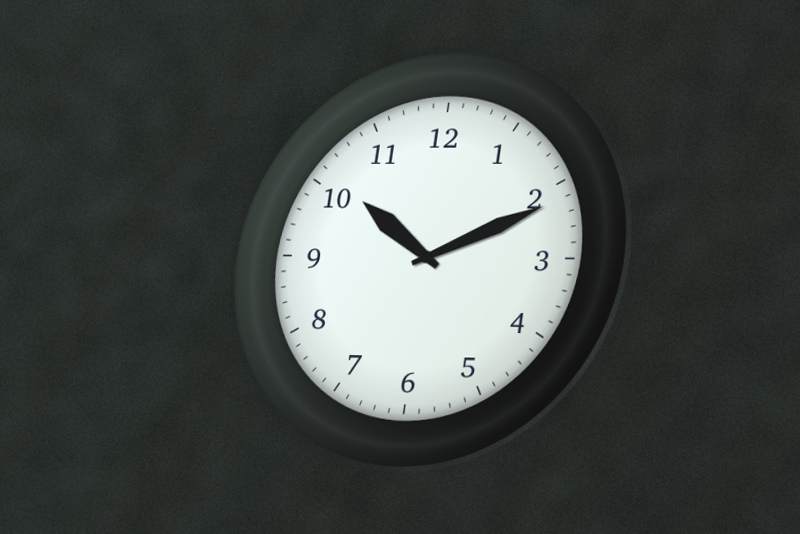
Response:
{"hour": 10, "minute": 11}
